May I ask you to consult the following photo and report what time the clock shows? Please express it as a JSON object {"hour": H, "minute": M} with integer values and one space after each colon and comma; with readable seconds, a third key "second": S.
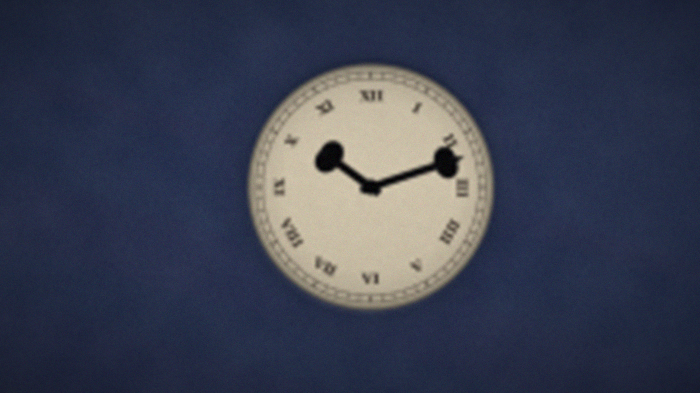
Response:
{"hour": 10, "minute": 12}
